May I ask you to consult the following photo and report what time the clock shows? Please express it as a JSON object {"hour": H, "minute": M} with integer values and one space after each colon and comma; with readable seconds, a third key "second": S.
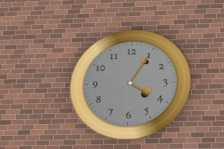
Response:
{"hour": 4, "minute": 5}
